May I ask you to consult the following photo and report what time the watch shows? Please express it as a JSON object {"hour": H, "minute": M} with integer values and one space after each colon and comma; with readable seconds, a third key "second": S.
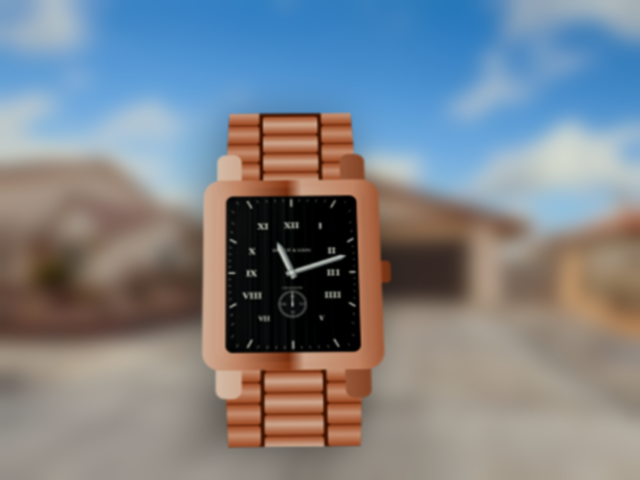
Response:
{"hour": 11, "minute": 12}
